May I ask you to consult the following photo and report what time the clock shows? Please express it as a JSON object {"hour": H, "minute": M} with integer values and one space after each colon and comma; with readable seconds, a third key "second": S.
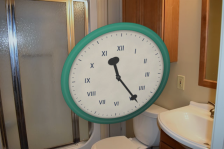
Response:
{"hour": 11, "minute": 24}
